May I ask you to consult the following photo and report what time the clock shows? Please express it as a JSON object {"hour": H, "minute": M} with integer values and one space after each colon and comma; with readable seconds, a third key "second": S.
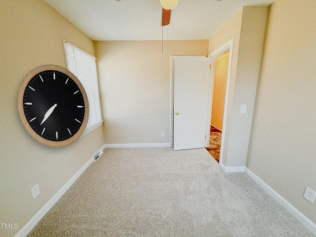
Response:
{"hour": 7, "minute": 37}
